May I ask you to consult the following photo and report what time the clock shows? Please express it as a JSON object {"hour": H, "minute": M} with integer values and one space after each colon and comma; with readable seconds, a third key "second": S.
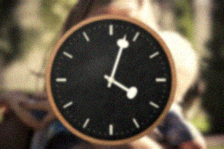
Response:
{"hour": 4, "minute": 3}
